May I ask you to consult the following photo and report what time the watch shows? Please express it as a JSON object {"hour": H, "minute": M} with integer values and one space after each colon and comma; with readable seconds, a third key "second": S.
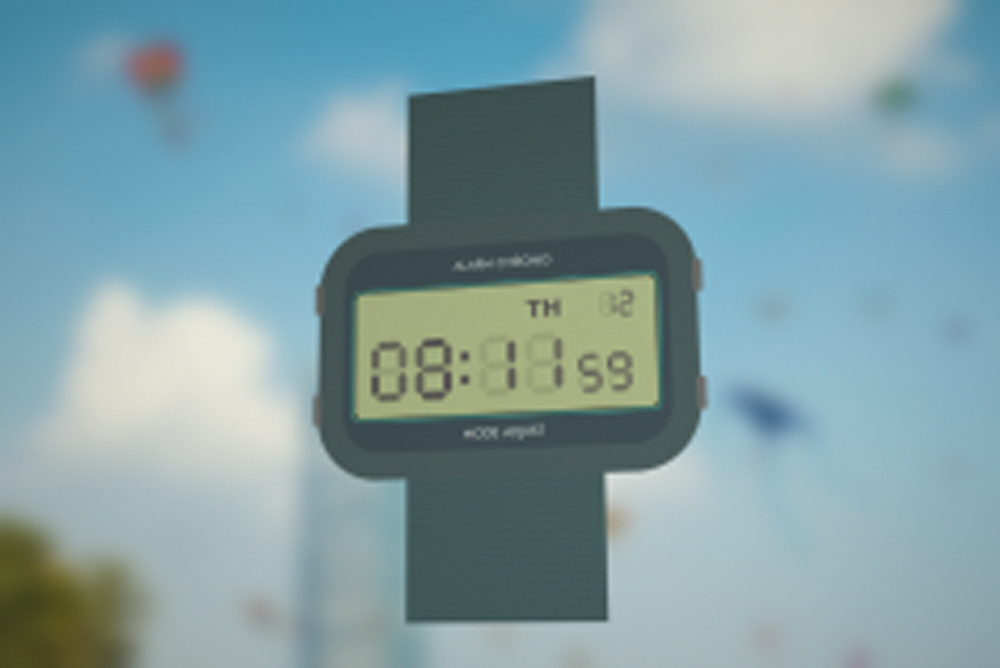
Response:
{"hour": 8, "minute": 11, "second": 59}
